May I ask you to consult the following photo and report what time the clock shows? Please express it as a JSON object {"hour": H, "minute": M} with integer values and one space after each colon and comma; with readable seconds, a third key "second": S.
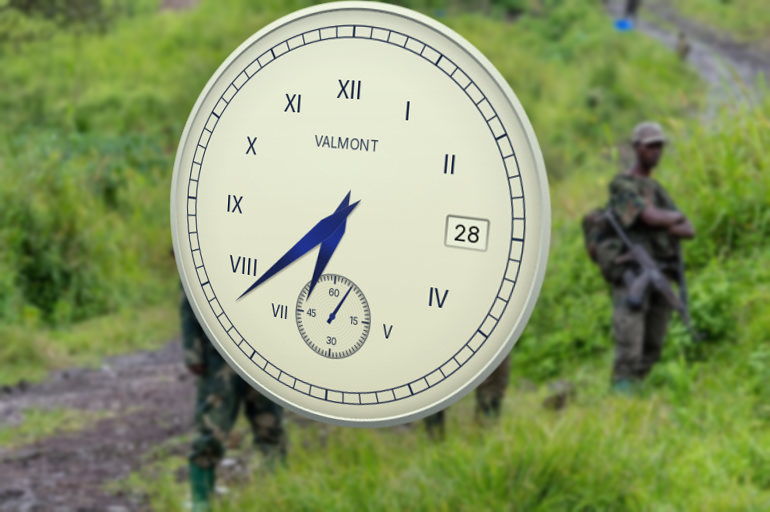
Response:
{"hour": 6, "minute": 38, "second": 5}
